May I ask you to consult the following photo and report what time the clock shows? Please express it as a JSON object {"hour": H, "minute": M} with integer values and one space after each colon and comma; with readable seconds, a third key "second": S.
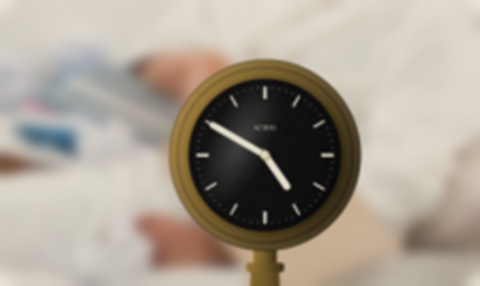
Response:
{"hour": 4, "minute": 50}
